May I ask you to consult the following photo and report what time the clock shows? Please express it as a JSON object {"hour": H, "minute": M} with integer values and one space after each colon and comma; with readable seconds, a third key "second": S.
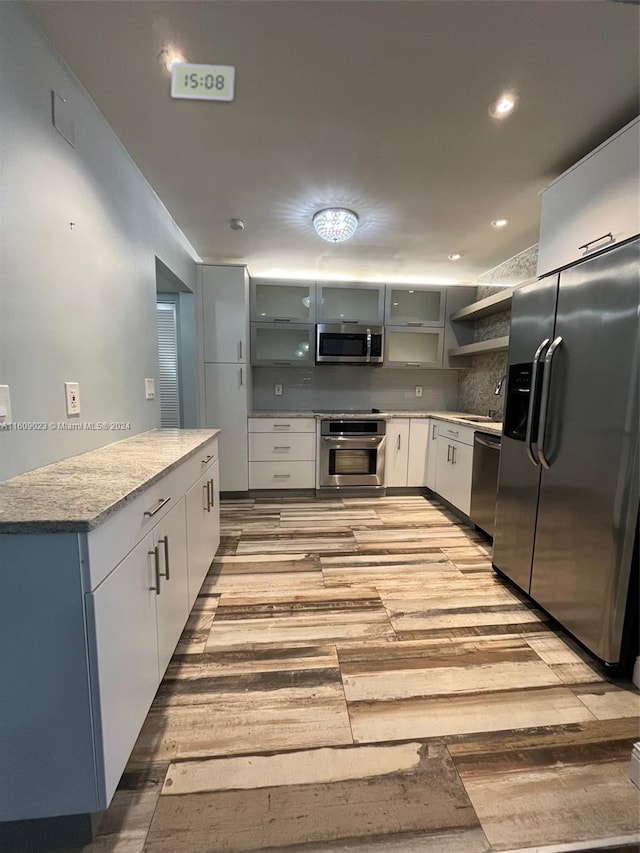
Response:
{"hour": 15, "minute": 8}
